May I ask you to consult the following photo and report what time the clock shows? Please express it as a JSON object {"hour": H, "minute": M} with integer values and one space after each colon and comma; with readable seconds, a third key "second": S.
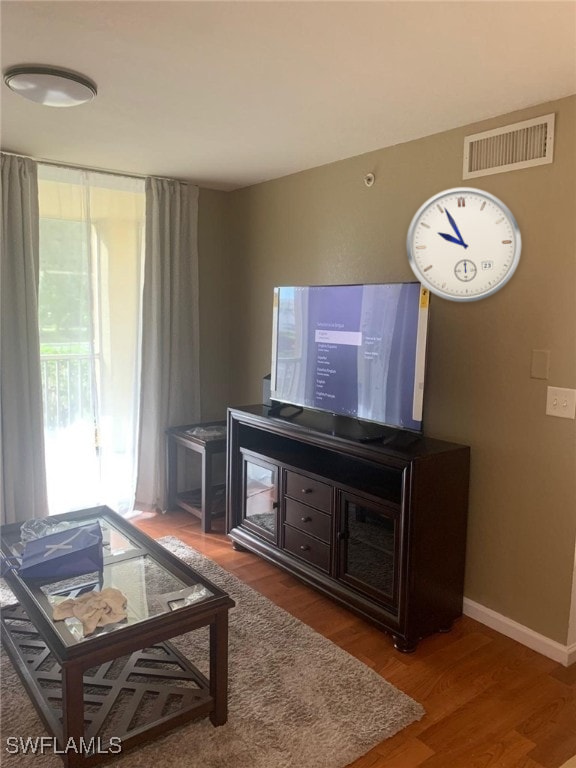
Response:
{"hour": 9, "minute": 56}
